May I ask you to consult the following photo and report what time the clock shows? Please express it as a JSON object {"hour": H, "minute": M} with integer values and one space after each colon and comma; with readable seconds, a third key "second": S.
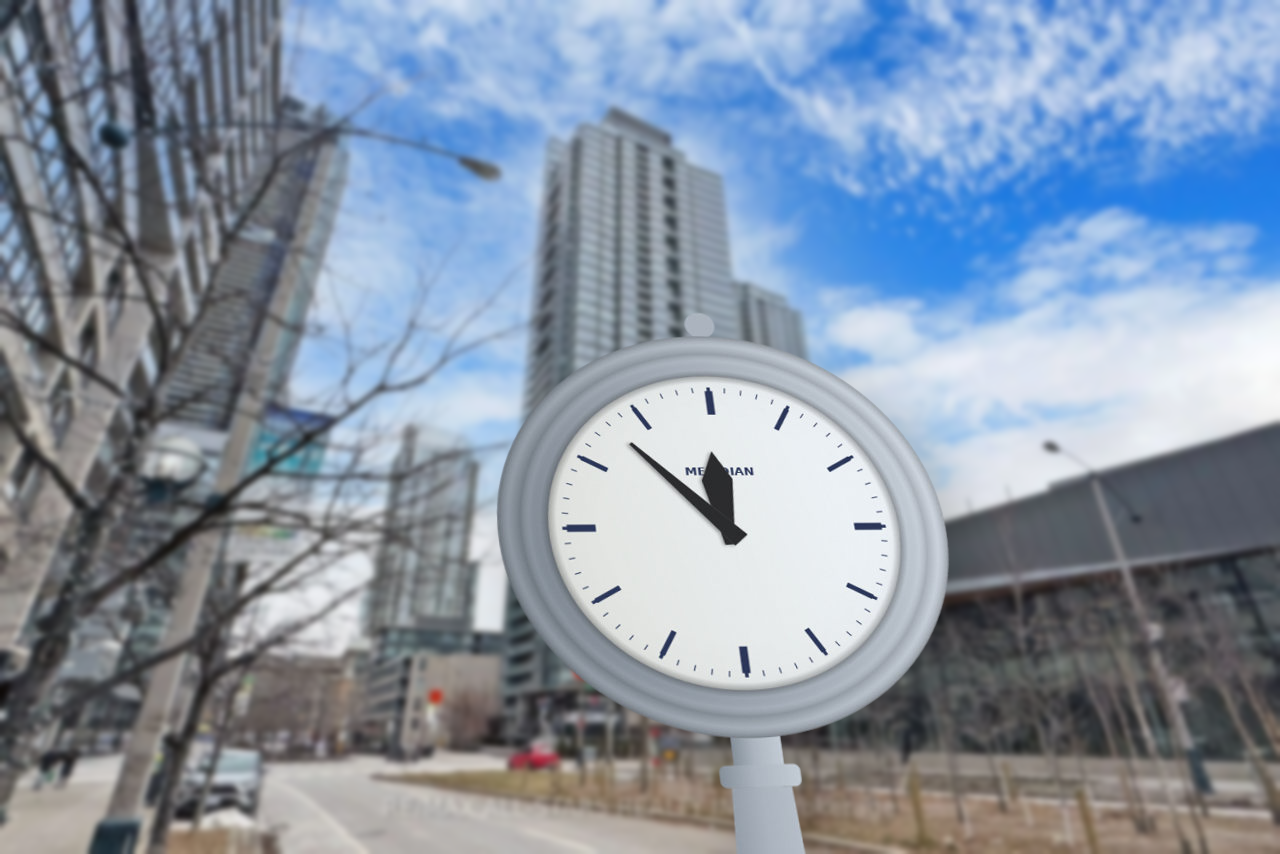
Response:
{"hour": 11, "minute": 53}
